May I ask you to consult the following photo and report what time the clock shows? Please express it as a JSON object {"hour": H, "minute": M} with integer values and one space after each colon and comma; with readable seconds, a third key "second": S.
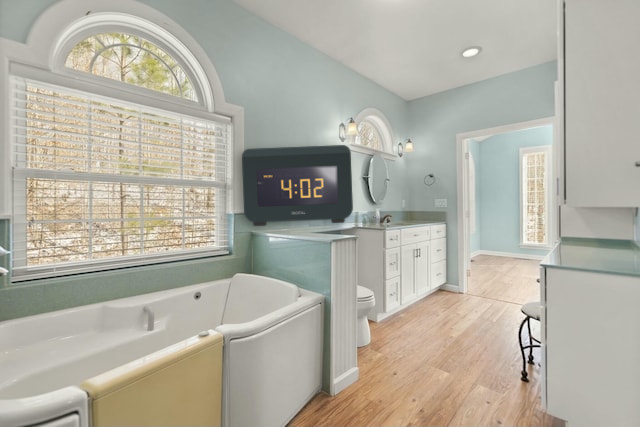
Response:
{"hour": 4, "minute": 2}
